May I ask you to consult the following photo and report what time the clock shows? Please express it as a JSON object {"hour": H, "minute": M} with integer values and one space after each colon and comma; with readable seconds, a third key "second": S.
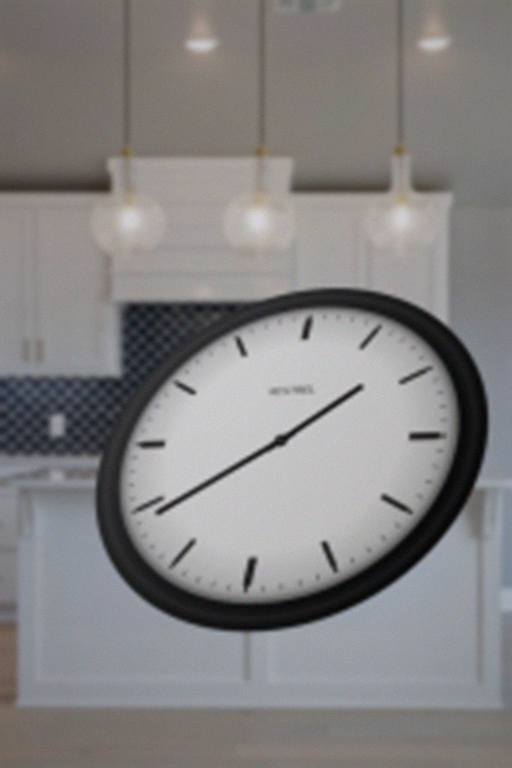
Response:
{"hour": 1, "minute": 39}
